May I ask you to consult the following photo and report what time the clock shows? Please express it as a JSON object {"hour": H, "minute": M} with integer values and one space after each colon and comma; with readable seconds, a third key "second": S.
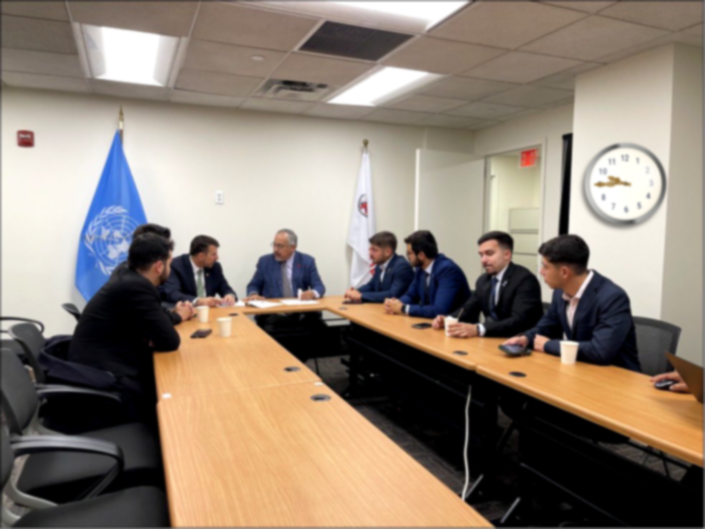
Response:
{"hour": 9, "minute": 45}
